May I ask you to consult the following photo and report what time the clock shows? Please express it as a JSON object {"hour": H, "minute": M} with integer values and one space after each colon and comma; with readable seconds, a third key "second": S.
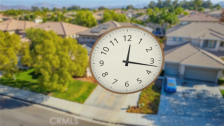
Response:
{"hour": 12, "minute": 17}
